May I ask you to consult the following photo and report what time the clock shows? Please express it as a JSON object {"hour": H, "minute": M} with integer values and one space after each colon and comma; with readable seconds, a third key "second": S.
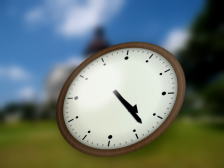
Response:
{"hour": 4, "minute": 23}
